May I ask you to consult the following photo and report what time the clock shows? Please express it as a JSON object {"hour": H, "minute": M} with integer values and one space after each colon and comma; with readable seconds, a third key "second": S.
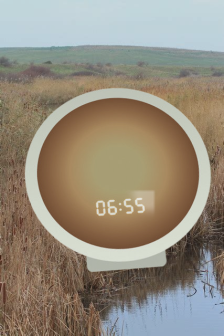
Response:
{"hour": 6, "minute": 55}
